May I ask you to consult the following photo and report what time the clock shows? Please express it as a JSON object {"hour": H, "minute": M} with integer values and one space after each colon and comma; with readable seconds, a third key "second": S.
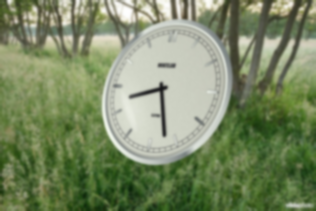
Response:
{"hour": 8, "minute": 27}
